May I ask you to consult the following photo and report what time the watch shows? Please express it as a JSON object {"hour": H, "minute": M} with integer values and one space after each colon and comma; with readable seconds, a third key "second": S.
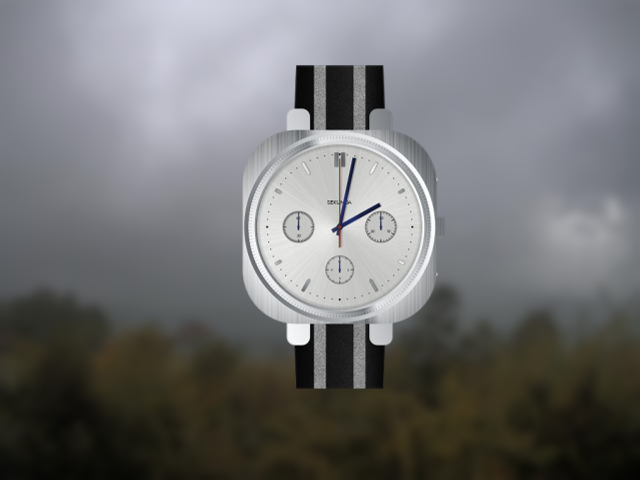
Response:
{"hour": 2, "minute": 2}
